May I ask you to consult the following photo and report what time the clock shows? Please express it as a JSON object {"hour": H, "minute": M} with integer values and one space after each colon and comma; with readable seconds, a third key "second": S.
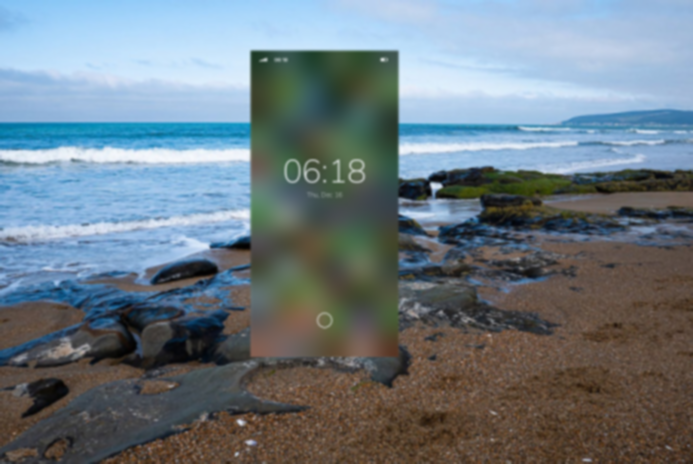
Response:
{"hour": 6, "minute": 18}
